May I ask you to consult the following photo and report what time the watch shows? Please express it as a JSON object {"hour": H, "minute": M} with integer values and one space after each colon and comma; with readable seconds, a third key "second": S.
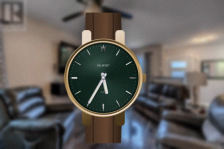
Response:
{"hour": 5, "minute": 35}
